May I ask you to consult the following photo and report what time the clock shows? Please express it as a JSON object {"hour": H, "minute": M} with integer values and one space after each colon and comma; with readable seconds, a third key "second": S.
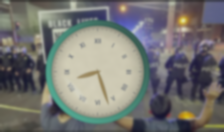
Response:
{"hour": 8, "minute": 27}
